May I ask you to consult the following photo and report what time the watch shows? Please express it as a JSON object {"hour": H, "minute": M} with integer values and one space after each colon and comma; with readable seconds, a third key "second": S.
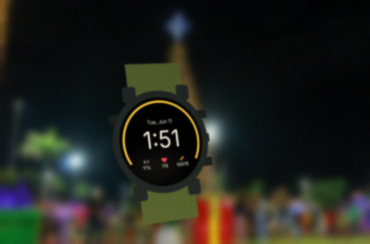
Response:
{"hour": 1, "minute": 51}
